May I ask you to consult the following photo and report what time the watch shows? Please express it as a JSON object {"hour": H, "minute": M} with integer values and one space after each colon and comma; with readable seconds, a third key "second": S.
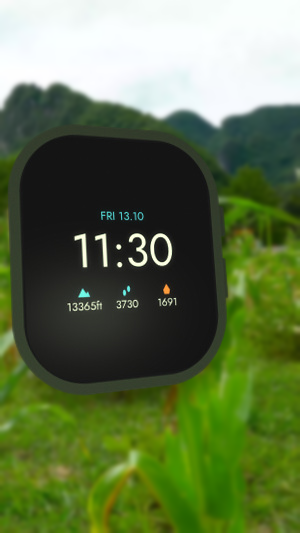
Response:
{"hour": 11, "minute": 30}
